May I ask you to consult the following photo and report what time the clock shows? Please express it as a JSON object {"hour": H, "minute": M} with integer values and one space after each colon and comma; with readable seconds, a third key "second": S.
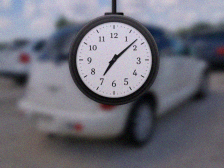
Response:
{"hour": 7, "minute": 8}
